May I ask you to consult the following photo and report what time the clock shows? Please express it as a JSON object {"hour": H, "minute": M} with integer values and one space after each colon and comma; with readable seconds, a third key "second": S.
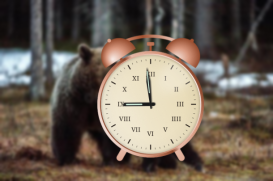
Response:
{"hour": 8, "minute": 59}
